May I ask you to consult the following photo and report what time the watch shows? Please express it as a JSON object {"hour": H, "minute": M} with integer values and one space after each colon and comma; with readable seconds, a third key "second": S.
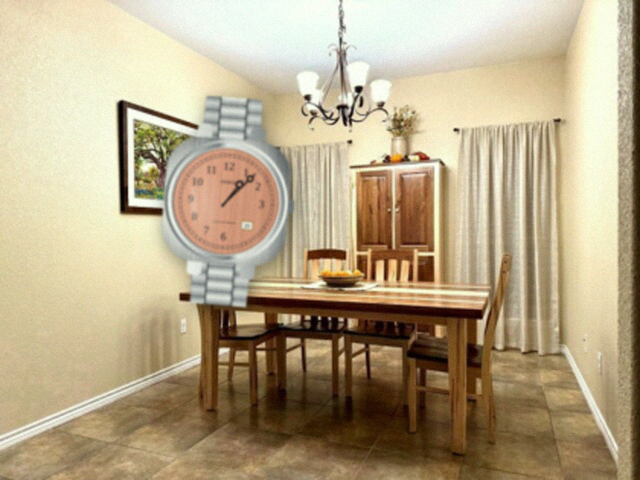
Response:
{"hour": 1, "minute": 7}
